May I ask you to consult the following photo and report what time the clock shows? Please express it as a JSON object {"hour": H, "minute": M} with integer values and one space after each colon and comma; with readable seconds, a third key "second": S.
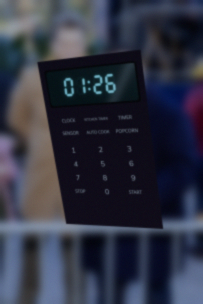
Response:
{"hour": 1, "minute": 26}
